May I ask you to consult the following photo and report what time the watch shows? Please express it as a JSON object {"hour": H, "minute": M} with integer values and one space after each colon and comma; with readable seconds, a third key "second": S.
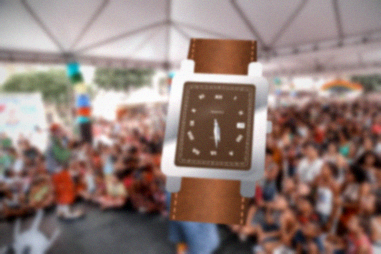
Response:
{"hour": 5, "minute": 29}
